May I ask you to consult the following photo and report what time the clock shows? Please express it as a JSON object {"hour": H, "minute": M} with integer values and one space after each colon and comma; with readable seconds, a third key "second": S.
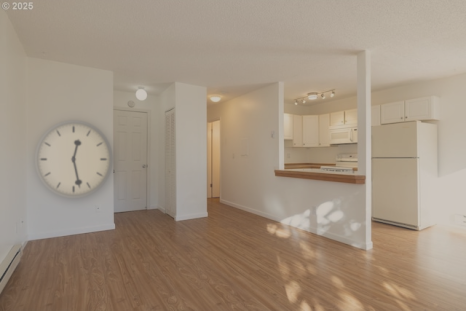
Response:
{"hour": 12, "minute": 28}
